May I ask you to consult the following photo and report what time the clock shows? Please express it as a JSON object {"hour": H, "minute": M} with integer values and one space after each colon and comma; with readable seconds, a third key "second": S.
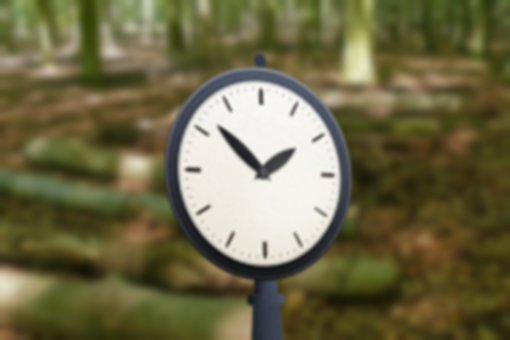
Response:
{"hour": 1, "minute": 52}
